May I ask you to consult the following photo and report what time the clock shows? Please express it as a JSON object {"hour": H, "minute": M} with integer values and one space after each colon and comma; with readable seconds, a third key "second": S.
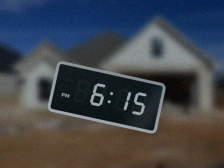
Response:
{"hour": 6, "minute": 15}
